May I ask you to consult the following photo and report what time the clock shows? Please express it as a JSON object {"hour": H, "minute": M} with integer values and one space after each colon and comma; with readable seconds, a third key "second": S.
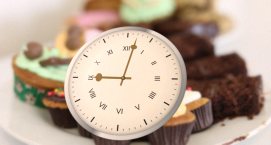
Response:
{"hour": 9, "minute": 2}
